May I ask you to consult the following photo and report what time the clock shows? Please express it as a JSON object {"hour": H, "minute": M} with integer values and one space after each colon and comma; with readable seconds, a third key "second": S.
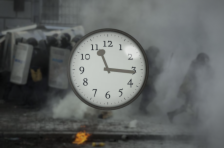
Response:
{"hour": 11, "minute": 16}
